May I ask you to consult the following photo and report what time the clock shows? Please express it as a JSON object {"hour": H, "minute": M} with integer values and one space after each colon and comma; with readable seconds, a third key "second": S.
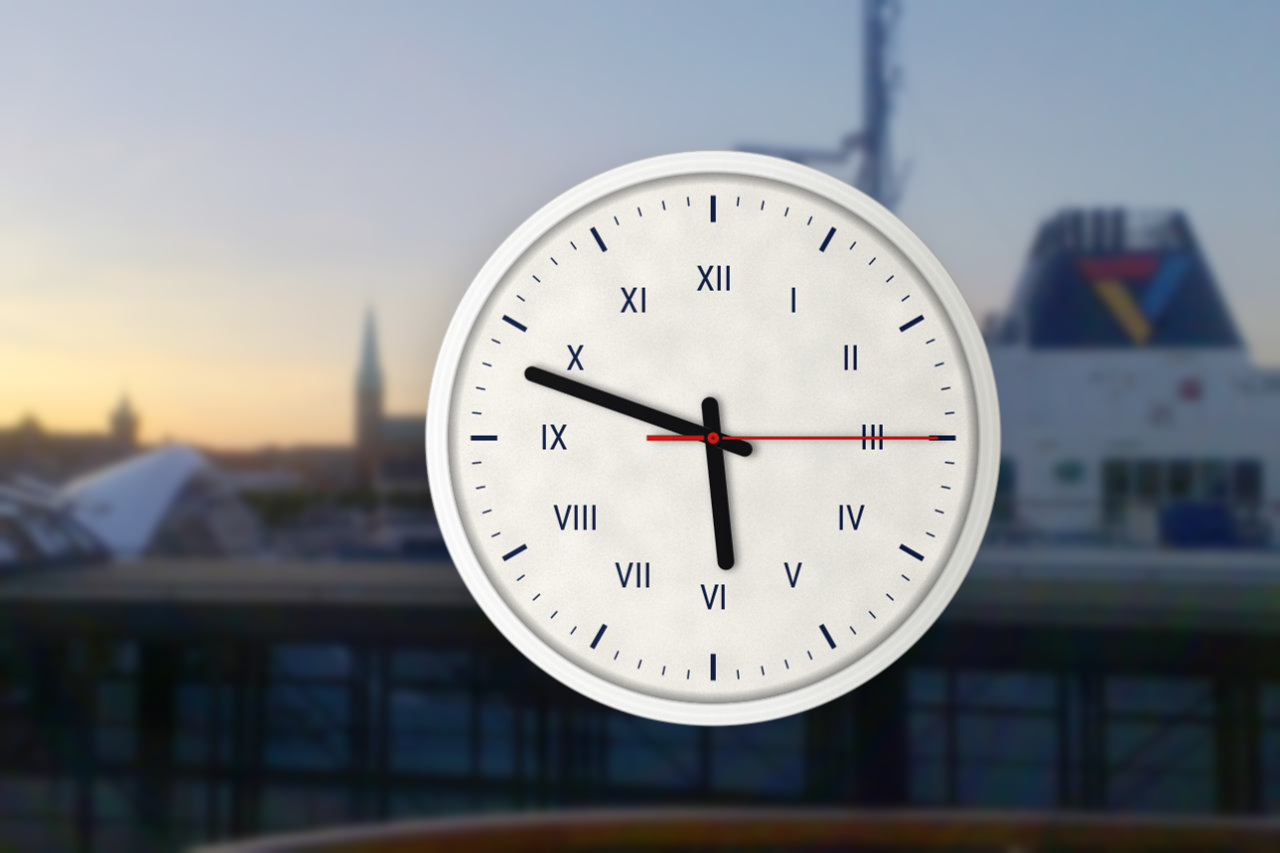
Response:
{"hour": 5, "minute": 48, "second": 15}
